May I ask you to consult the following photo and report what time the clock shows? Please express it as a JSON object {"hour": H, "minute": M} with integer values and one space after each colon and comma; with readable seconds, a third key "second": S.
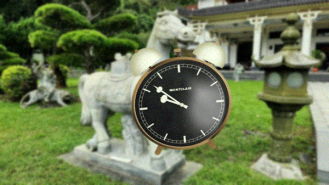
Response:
{"hour": 9, "minute": 52}
